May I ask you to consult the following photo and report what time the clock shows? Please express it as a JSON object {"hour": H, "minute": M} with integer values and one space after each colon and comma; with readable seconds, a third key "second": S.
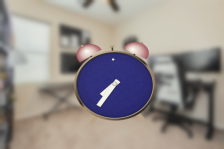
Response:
{"hour": 7, "minute": 36}
